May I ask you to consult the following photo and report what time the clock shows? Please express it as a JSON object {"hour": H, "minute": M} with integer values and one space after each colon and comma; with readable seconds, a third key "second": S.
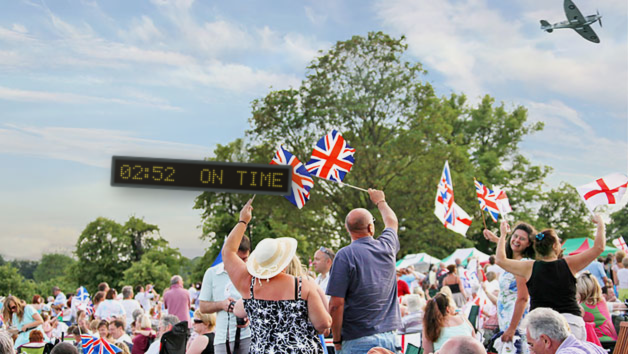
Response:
{"hour": 2, "minute": 52}
